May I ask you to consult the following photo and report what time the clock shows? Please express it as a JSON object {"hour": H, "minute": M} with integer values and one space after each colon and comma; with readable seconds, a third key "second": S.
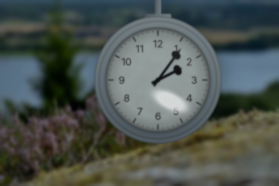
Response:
{"hour": 2, "minute": 6}
